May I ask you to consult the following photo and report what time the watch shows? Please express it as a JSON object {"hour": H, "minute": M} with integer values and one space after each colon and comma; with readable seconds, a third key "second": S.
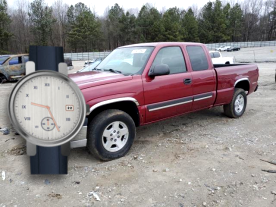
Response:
{"hour": 9, "minute": 26}
